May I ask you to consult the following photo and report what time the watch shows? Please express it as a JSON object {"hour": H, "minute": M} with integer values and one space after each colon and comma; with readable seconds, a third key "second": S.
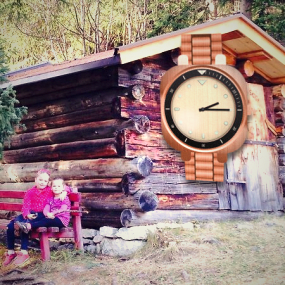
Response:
{"hour": 2, "minute": 15}
